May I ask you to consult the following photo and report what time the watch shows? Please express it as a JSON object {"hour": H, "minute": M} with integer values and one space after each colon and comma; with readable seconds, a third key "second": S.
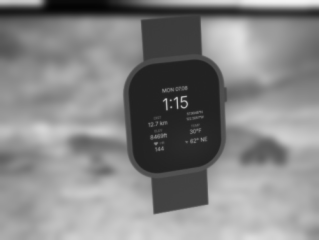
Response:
{"hour": 1, "minute": 15}
